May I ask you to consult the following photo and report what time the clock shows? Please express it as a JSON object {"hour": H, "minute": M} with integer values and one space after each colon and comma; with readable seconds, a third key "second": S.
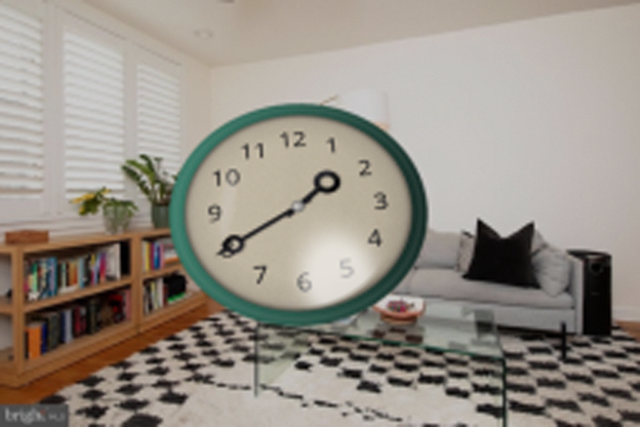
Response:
{"hour": 1, "minute": 40}
